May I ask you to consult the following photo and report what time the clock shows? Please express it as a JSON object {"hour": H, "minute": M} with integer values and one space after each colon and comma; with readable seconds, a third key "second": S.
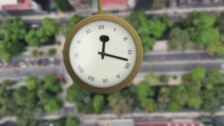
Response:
{"hour": 12, "minute": 18}
